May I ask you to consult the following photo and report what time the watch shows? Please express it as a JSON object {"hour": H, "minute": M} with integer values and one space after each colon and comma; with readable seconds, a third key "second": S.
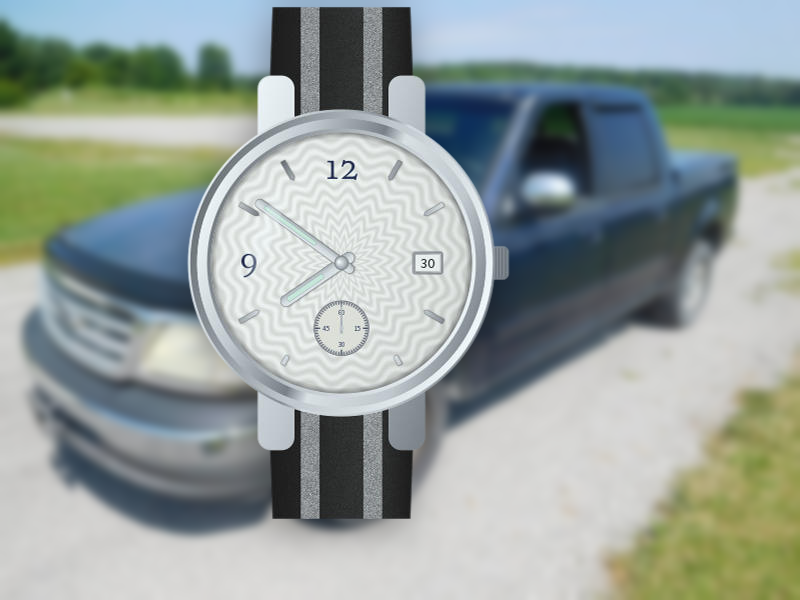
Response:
{"hour": 7, "minute": 51}
